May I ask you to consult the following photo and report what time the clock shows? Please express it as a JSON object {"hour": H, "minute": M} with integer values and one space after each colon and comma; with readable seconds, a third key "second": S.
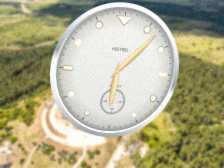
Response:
{"hour": 6, "minute": 7}
